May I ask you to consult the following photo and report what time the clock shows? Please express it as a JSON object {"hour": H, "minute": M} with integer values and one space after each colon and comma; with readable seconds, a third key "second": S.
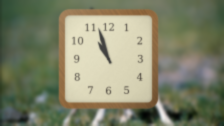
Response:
{"hour": 10, "minute": 57}
